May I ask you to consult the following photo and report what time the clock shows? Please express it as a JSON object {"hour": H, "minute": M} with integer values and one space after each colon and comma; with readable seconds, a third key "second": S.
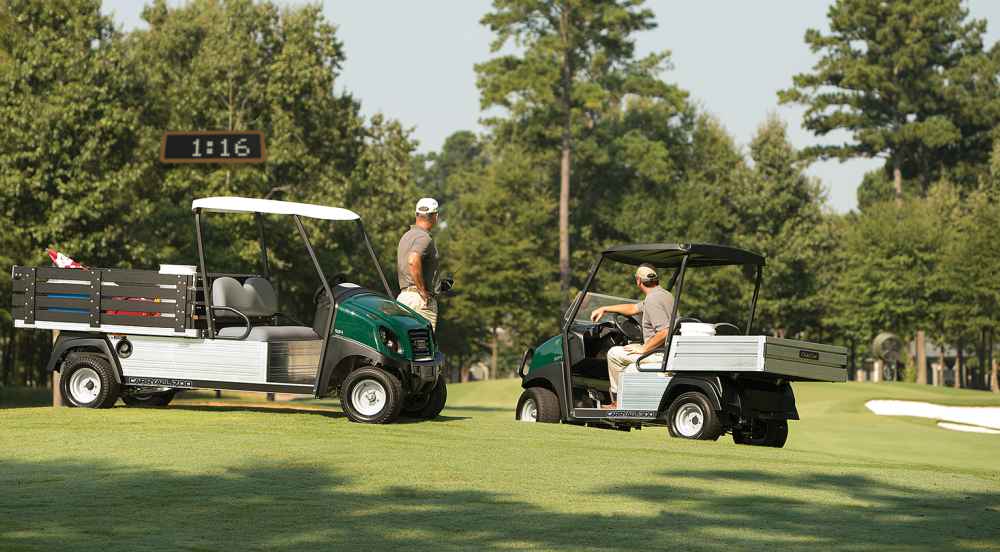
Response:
{"hour": 1, "minute": 16}
